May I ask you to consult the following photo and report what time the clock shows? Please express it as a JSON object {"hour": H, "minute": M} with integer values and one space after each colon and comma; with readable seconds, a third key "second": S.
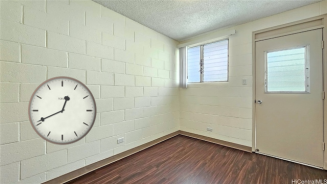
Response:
{"hour": 12, "minute": 41}
